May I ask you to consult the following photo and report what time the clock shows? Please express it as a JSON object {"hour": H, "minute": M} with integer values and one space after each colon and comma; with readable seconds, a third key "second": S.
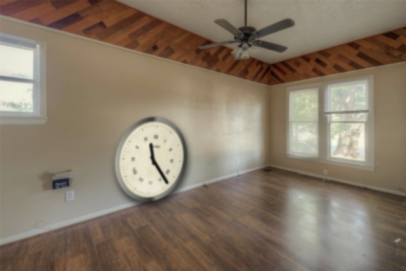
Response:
{"hour": 11, "minute": 23}
